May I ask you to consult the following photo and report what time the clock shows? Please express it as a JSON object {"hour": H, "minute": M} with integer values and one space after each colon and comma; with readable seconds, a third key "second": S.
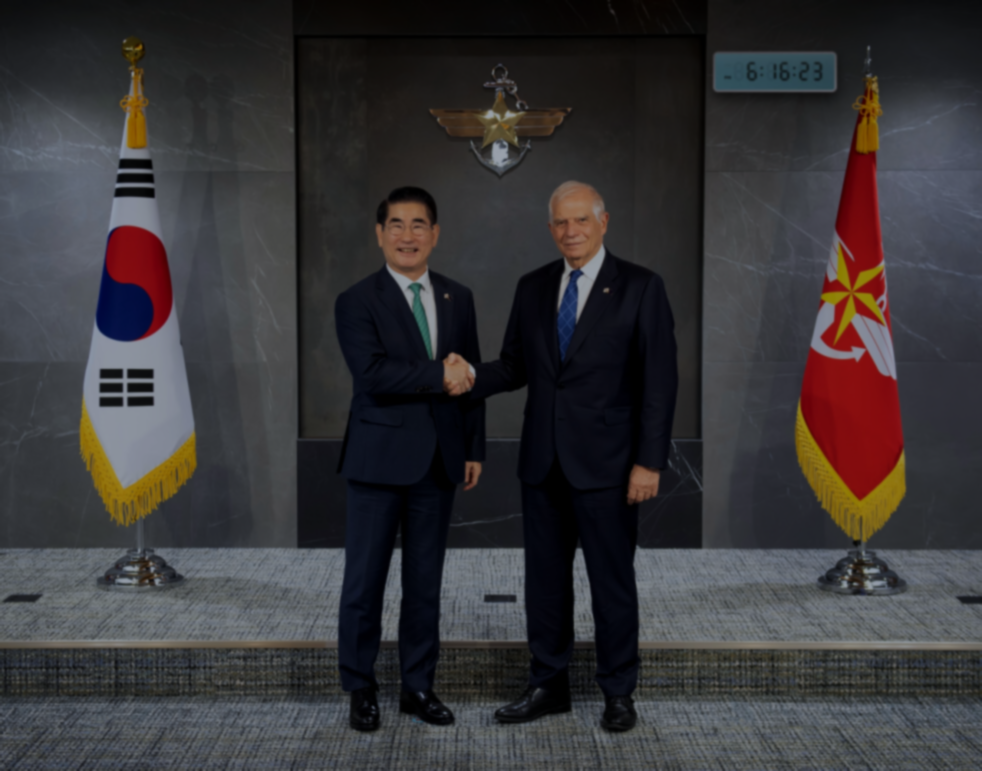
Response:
{"hour": 6, "minute": 16, "second": 23}
